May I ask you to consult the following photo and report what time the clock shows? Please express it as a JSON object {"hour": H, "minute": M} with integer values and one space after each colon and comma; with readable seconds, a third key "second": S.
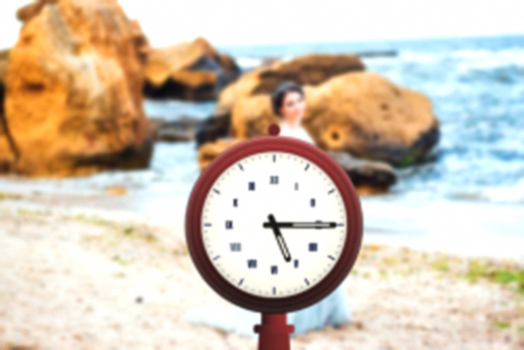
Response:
{"hour": 5, "minute": 15}
